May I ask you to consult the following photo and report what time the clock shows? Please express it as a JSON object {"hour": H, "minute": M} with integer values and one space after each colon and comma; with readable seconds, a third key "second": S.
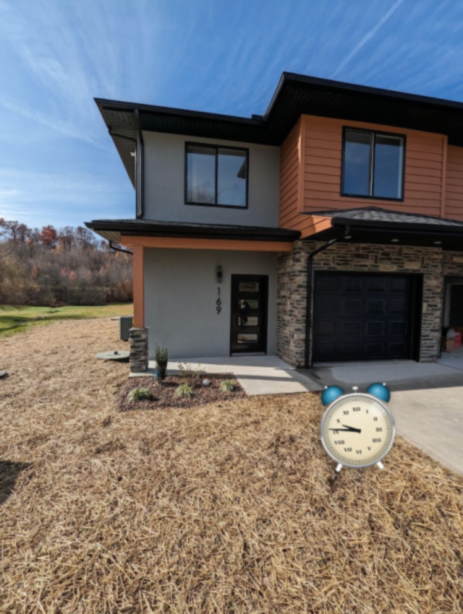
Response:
{"hour": 9, "minute": 46}
